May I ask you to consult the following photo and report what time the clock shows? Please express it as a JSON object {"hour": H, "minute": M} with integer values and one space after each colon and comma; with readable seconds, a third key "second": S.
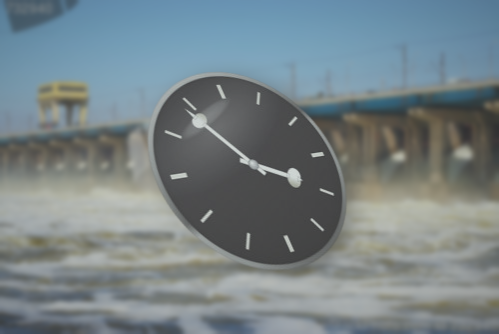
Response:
{"hour": 3, "minute": 54}
